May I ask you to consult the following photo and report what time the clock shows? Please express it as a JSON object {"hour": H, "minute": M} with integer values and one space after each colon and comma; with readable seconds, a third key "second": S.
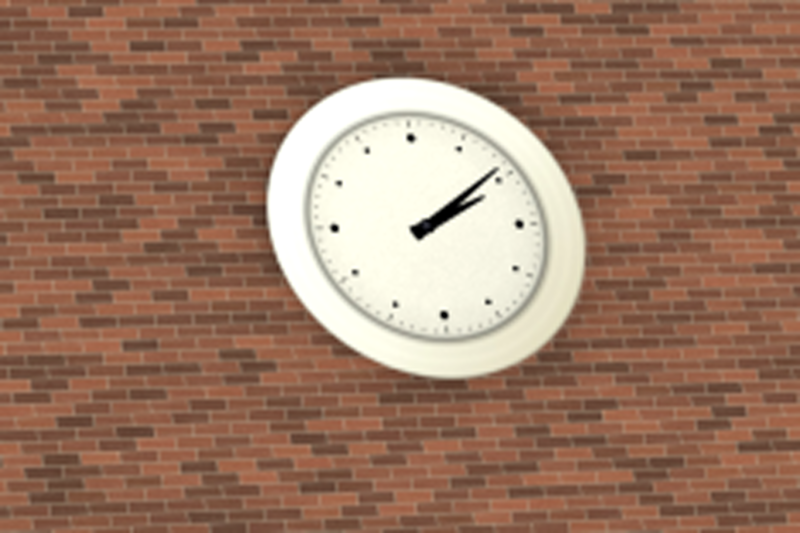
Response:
{"hour": 2, "minute": 9}
